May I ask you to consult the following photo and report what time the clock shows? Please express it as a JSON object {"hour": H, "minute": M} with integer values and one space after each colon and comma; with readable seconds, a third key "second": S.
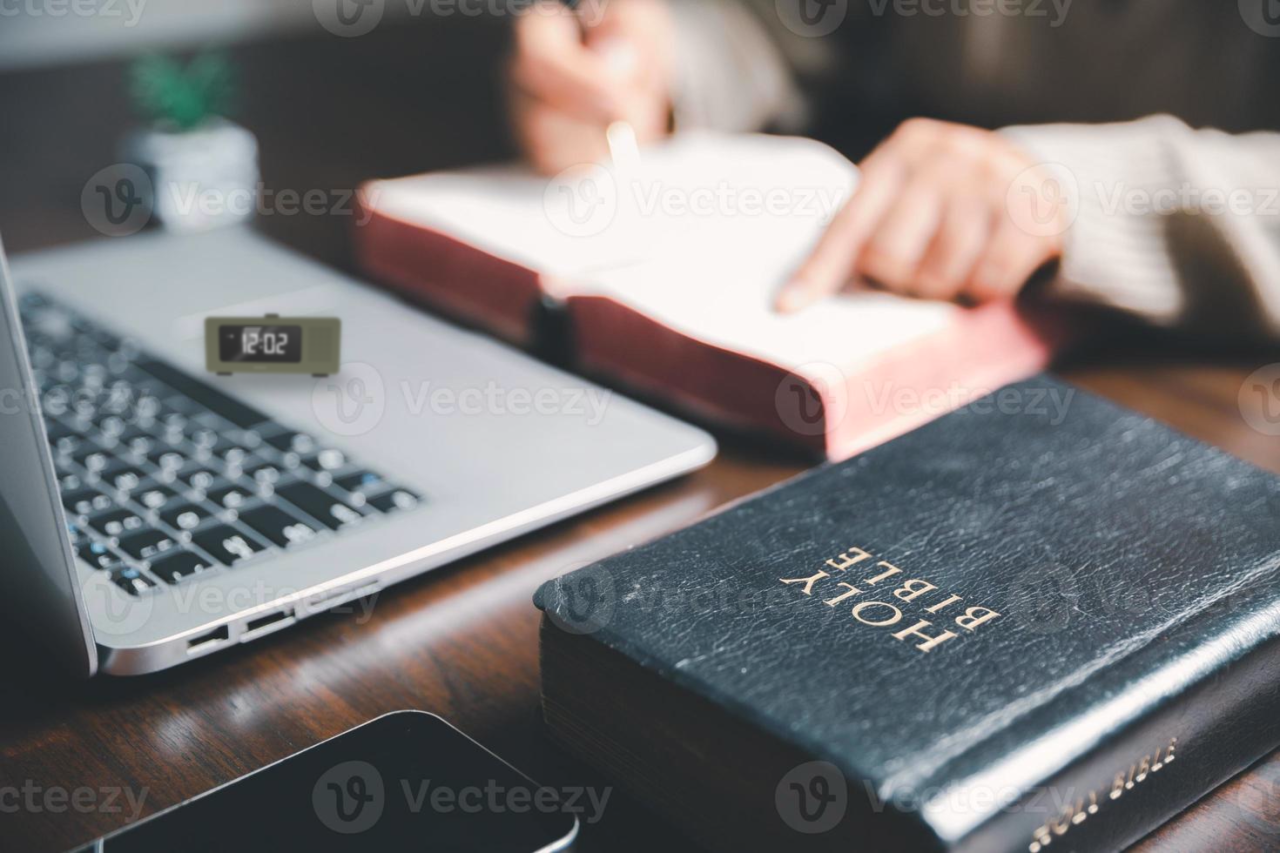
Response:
{"hour": 12, "minute": 2}
